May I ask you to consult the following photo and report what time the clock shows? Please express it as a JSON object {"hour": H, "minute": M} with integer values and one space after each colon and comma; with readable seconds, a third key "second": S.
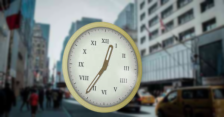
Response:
{"hour": 12, "minute": 36}
